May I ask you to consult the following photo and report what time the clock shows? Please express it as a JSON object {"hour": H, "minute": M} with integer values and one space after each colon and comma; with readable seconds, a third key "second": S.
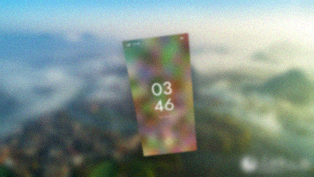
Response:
{"hour": 3, "minute": 46}
